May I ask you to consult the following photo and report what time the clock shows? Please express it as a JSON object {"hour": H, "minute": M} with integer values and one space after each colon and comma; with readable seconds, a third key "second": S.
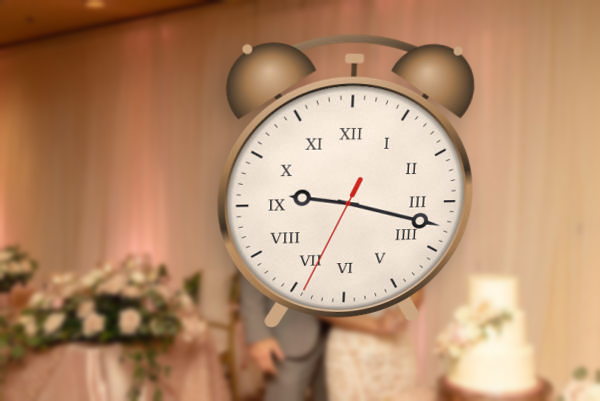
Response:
{"hour": 9, "minute": 17, "second": 34}
